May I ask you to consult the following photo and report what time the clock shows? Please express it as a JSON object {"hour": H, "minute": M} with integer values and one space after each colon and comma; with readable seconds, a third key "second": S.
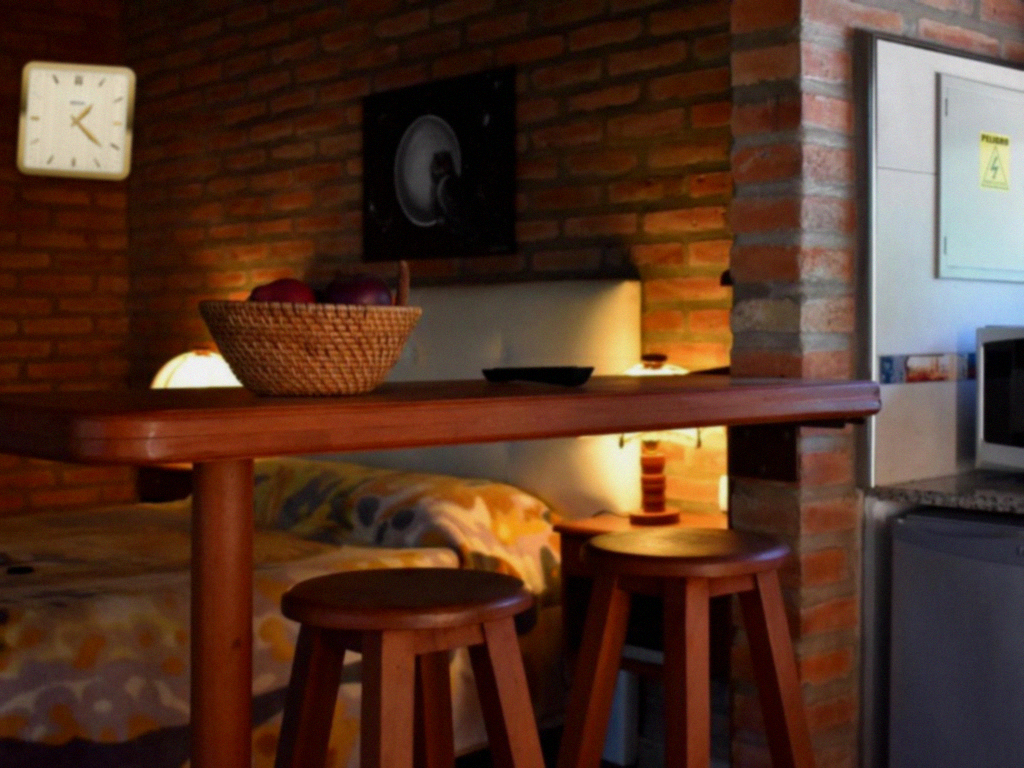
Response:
{"hour": 1, "minute": 22}
